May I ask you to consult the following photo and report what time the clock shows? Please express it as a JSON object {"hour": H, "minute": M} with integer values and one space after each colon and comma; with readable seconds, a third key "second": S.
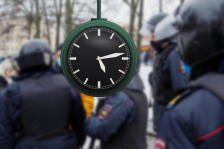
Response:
{"hour": 5, "minute": 13}
